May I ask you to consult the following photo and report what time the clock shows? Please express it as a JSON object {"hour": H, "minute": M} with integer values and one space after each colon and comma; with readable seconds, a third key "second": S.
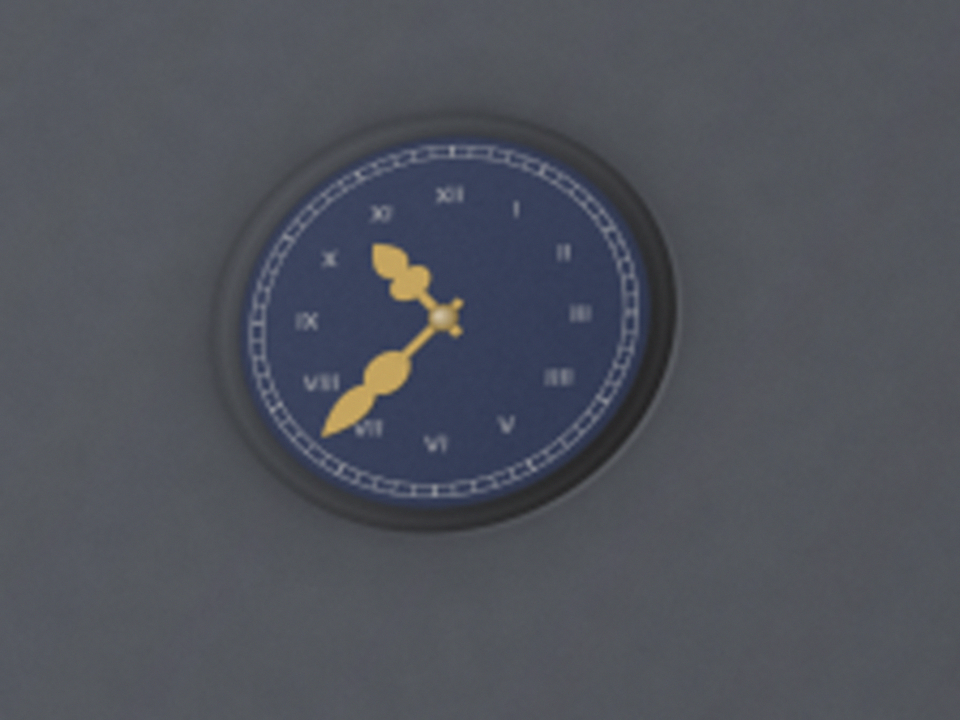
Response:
{"hour": 10, "minute": 37}
